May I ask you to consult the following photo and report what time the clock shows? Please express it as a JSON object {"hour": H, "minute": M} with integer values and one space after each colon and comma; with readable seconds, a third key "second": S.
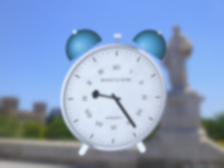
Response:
{"hour": 9, "minute": 24}
